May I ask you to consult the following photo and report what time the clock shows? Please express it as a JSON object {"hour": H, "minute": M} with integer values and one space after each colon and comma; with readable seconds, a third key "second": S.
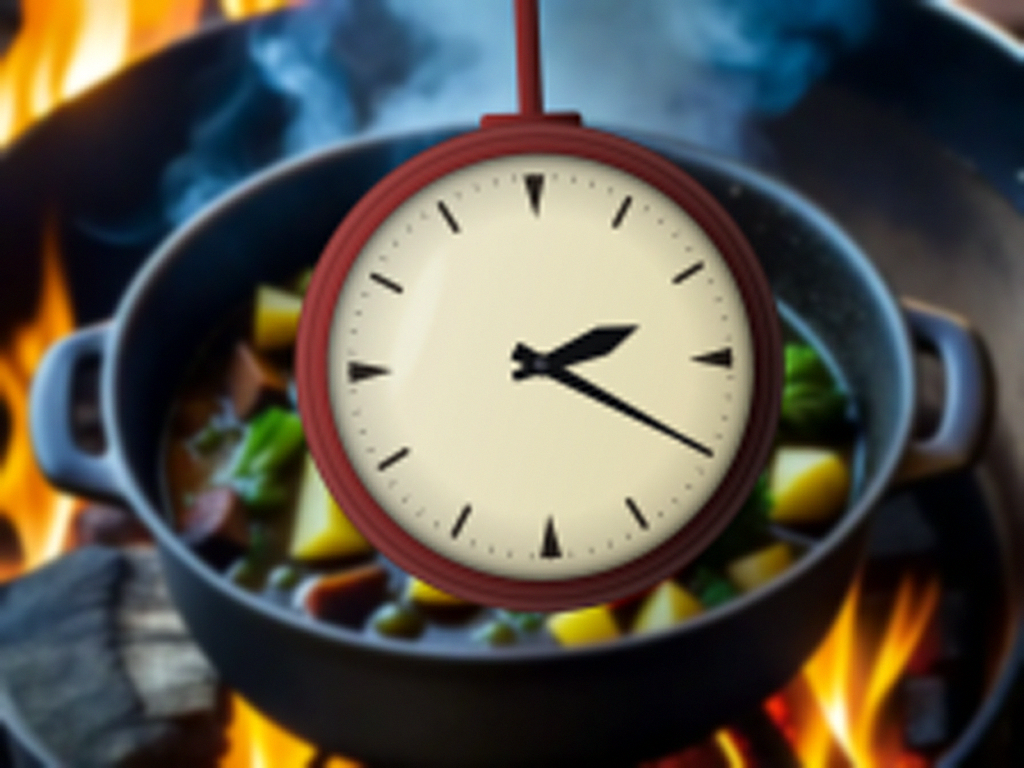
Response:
{"hour": 2, "minute": 20}
